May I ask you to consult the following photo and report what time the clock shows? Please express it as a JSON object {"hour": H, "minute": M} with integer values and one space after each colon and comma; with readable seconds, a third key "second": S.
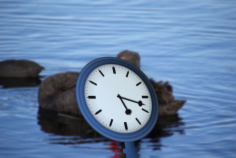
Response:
{"hour": 5, "minute": 18}
